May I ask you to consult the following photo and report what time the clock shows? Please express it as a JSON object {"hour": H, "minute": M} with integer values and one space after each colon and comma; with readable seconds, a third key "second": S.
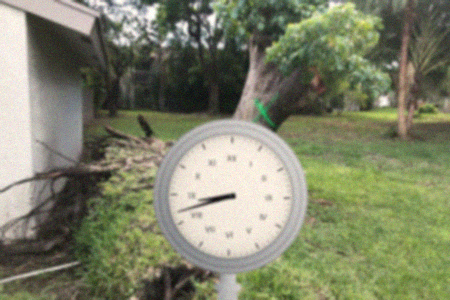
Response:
{"hour": 8, "minute": 42}
